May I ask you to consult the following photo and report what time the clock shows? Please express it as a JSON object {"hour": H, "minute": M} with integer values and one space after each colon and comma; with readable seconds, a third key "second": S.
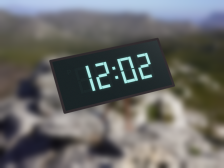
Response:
{"hour": 12, "minute": 2}
